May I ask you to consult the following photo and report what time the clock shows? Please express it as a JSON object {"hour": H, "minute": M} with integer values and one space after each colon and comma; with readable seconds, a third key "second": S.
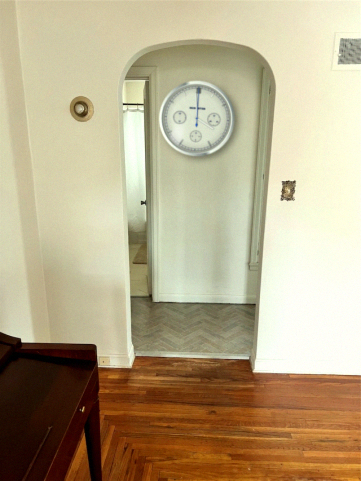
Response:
{"hour": 3, "minute": 59}
